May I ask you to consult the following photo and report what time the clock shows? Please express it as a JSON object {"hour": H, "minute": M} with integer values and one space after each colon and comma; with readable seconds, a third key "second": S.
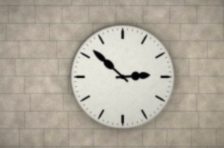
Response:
{"hour": 2, "minute": 52}
